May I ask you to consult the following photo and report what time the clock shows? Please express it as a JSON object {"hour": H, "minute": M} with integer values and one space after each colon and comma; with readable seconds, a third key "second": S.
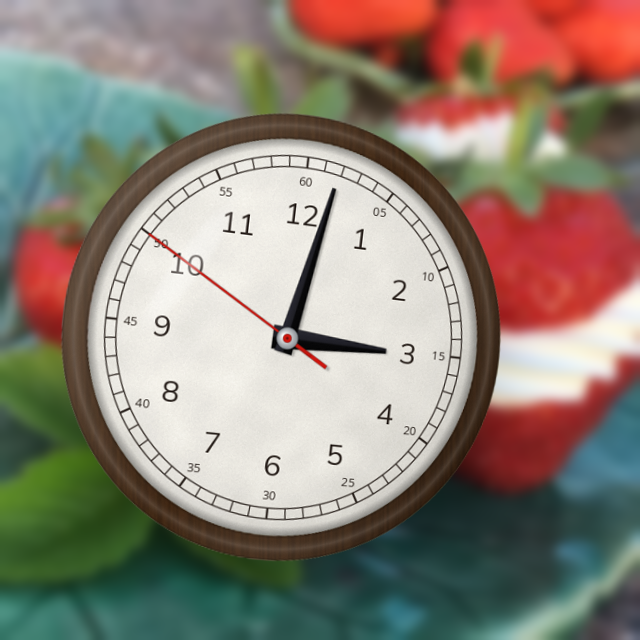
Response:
{"hour": 3, "minute": 1, "second": 50}
